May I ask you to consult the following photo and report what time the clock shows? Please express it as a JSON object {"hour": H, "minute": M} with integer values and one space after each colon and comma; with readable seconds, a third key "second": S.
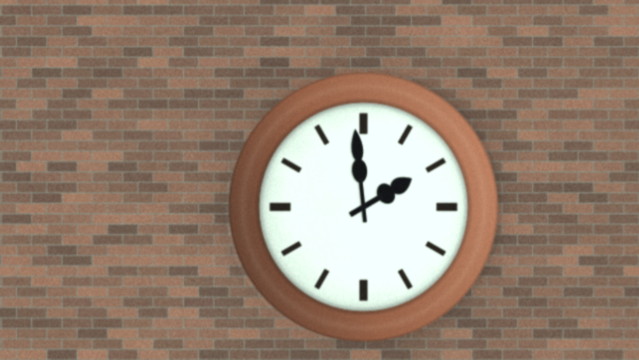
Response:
{"hour": 1, "minute": 59}
